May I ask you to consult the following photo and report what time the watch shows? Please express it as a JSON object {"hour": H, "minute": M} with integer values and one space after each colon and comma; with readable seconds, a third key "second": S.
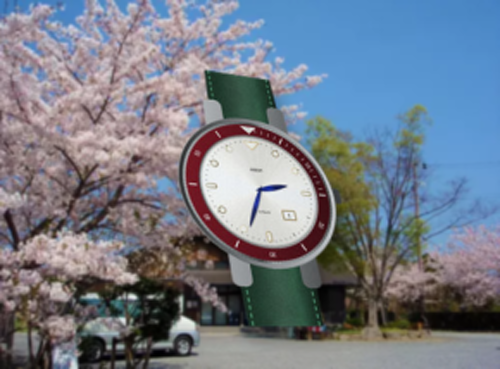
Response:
{"hour": 2, "minute": 34}
